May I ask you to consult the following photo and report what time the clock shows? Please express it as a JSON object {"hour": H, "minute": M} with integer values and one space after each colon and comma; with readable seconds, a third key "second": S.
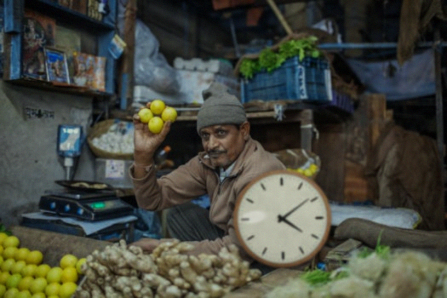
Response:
{"hour": 4, "minute": 9}
